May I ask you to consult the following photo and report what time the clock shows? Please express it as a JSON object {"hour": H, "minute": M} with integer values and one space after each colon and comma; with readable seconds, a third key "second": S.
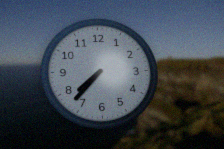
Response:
{"hour": 7, "minute": 37}
